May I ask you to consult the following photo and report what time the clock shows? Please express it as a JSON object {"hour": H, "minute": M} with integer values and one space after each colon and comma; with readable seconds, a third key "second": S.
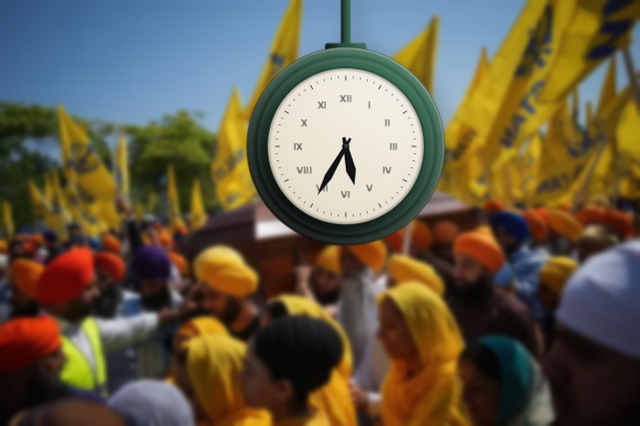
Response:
{"hour": 5, "minute": 35}
